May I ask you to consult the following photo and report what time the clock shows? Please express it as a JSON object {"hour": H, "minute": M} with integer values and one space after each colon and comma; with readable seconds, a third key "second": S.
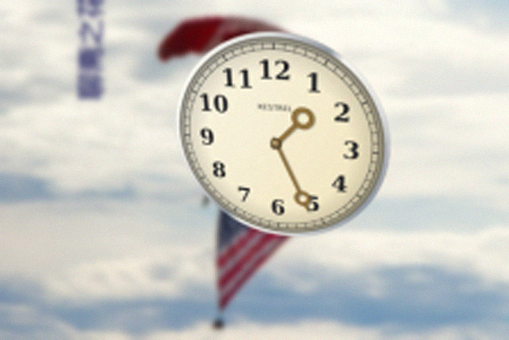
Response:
{"hour": 1, "minute": 26}
